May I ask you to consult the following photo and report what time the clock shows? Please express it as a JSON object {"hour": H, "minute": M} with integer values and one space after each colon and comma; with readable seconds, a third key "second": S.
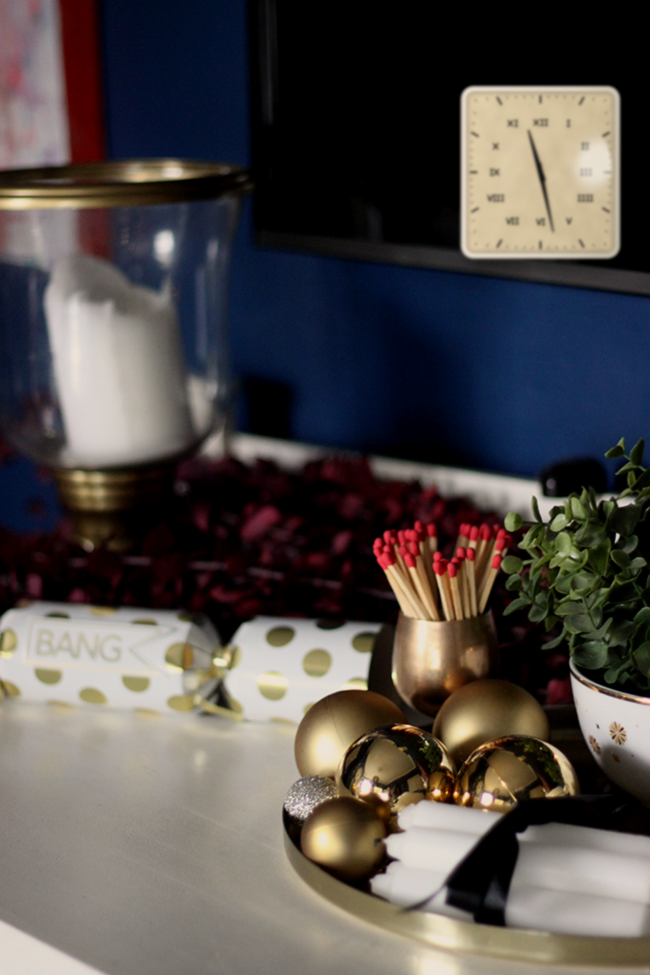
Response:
{"hour": 11, "minute": 28}
